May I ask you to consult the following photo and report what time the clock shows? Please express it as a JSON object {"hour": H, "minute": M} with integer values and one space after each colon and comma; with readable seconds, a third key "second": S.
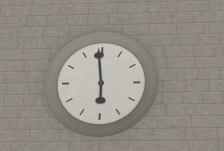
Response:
{"hour": 5, "minute": 59}
